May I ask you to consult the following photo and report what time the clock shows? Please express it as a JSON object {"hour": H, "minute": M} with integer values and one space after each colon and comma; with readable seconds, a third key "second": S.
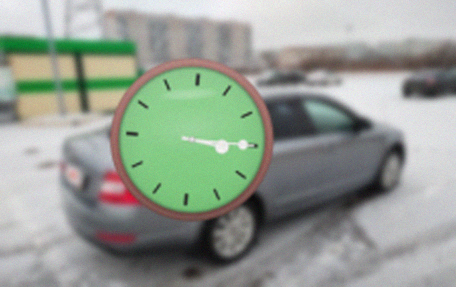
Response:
{"hour": 3, "minute": 15}
